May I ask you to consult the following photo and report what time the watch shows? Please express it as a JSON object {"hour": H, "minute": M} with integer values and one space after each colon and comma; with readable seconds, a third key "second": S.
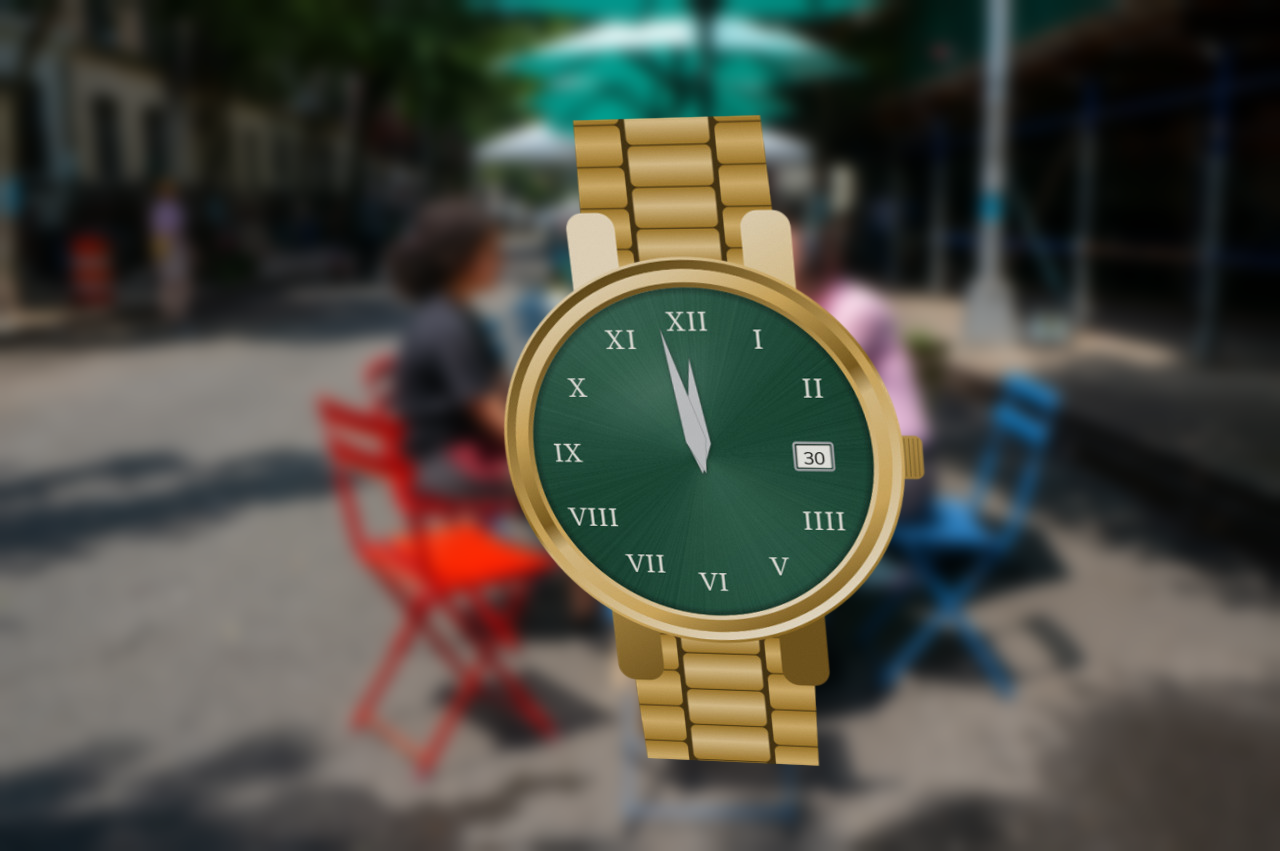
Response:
{"hour": 11, "minute": 58}
